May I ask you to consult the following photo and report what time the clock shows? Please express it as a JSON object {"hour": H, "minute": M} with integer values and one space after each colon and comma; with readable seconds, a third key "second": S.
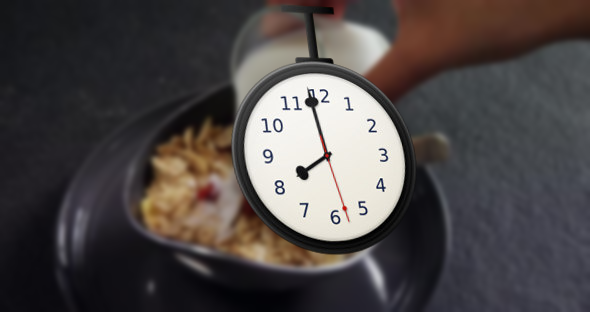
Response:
{"hour": 7, "minute": 58, "second": 28}
